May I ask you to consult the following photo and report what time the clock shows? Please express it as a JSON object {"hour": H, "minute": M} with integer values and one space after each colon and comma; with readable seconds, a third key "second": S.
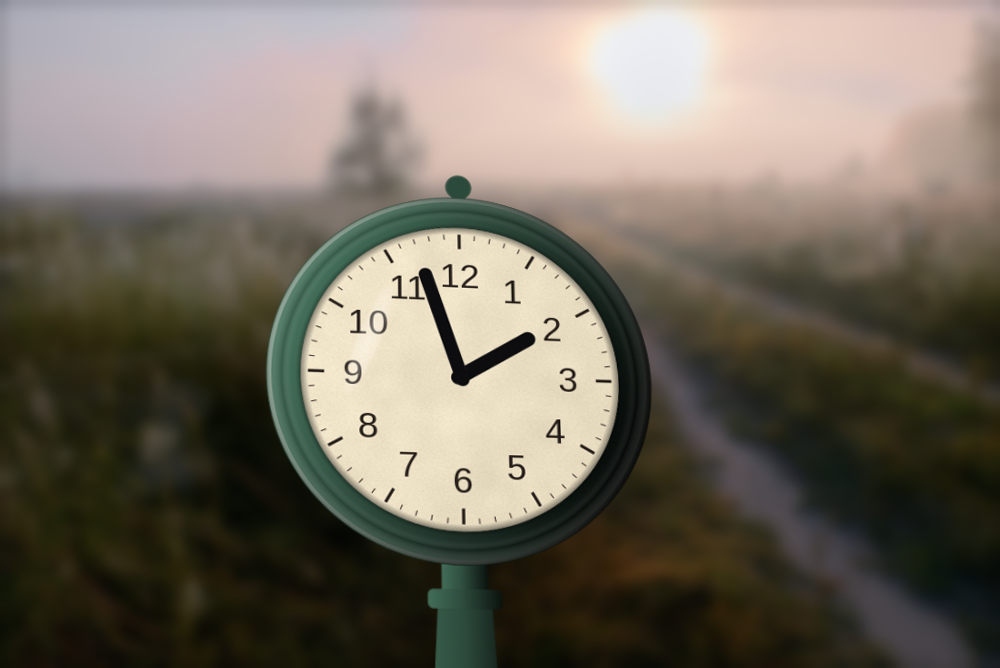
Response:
{"hour": 1, "minute": 57}
